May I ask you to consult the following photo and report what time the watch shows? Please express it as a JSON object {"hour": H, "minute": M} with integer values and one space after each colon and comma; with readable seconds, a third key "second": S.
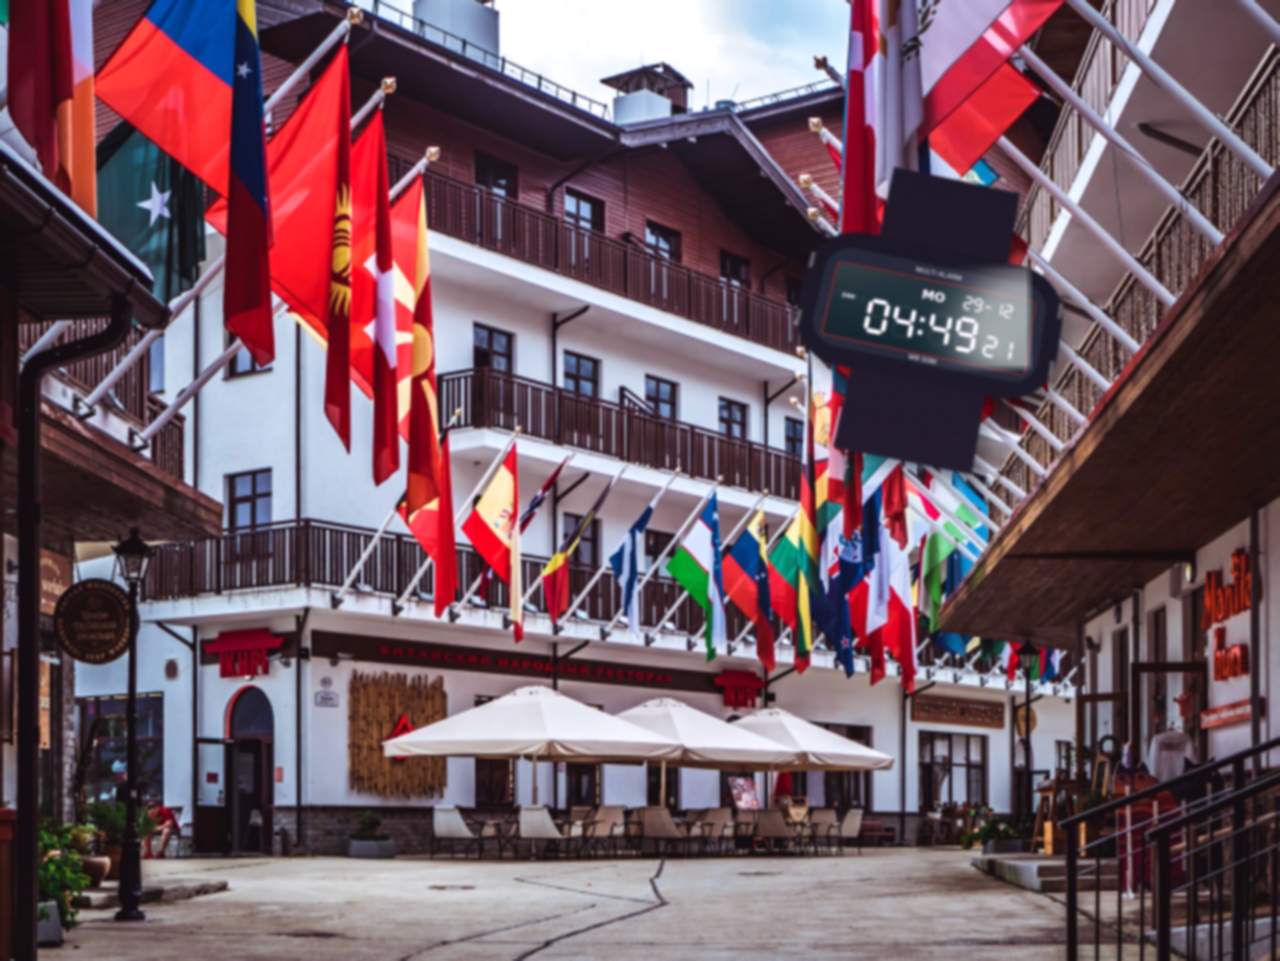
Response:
{"hour": 4, "minute": 49, "second": 21}
